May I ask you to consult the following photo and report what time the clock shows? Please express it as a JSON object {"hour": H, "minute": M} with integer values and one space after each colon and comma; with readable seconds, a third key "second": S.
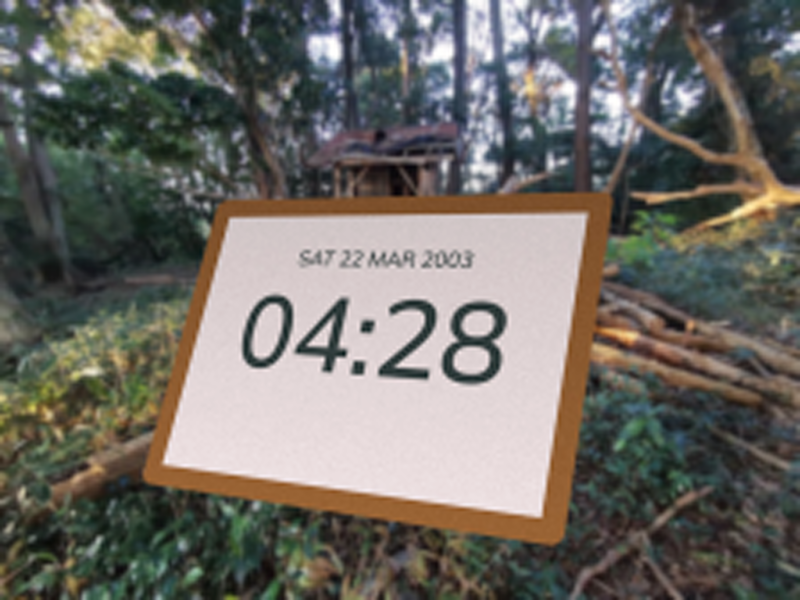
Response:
{"hour": 4, "minute": 28}
